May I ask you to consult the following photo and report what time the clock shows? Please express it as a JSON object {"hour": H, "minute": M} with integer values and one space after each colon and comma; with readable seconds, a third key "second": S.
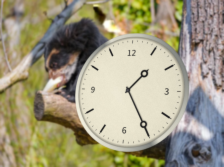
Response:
{"hour": 1, "minute": 25}
